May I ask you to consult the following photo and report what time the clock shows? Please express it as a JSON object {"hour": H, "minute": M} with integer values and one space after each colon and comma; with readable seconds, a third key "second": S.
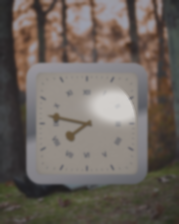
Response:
{"hour": 7, "minute": 47}
